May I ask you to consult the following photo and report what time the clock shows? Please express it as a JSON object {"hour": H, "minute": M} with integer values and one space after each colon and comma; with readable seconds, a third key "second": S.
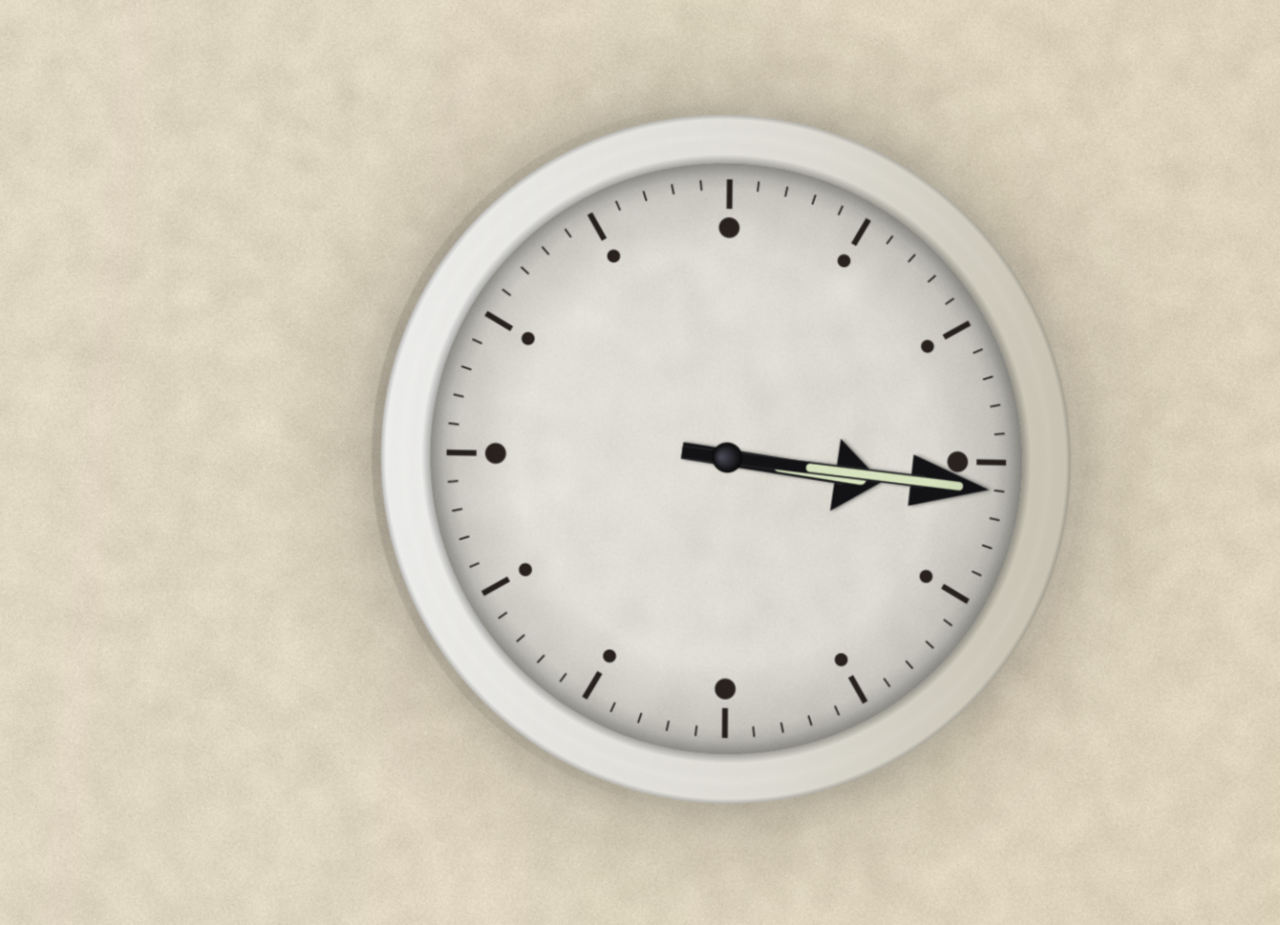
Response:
{"hour": 3, "minute": 16}
